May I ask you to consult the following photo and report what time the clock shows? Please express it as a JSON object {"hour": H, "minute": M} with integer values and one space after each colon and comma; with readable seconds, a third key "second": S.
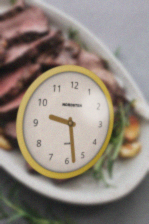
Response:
{"hour": 9, "minute": 28}
